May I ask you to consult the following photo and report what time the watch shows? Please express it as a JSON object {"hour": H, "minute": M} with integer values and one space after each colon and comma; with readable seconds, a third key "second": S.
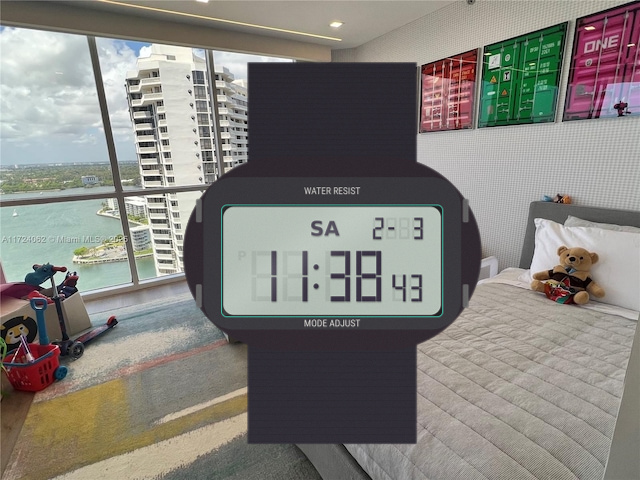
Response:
{"hour": 11, "minute": 38, "second": 43}
